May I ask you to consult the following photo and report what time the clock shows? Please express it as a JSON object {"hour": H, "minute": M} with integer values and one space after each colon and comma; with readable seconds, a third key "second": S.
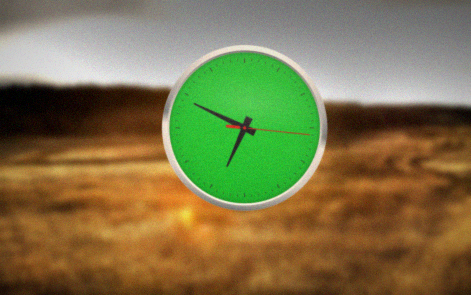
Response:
{"hour": 6, "minute": 49, "second": 16}
